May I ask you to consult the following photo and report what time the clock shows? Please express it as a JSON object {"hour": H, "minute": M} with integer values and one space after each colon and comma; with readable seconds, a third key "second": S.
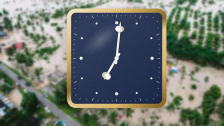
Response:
{"hour": 7, "minute": 1}
